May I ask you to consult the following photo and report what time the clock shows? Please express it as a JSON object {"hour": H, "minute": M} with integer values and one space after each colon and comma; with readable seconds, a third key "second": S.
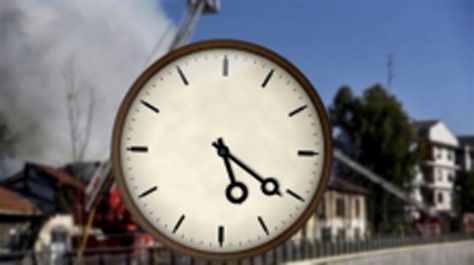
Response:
{"hour": 5, "minute": 21}
